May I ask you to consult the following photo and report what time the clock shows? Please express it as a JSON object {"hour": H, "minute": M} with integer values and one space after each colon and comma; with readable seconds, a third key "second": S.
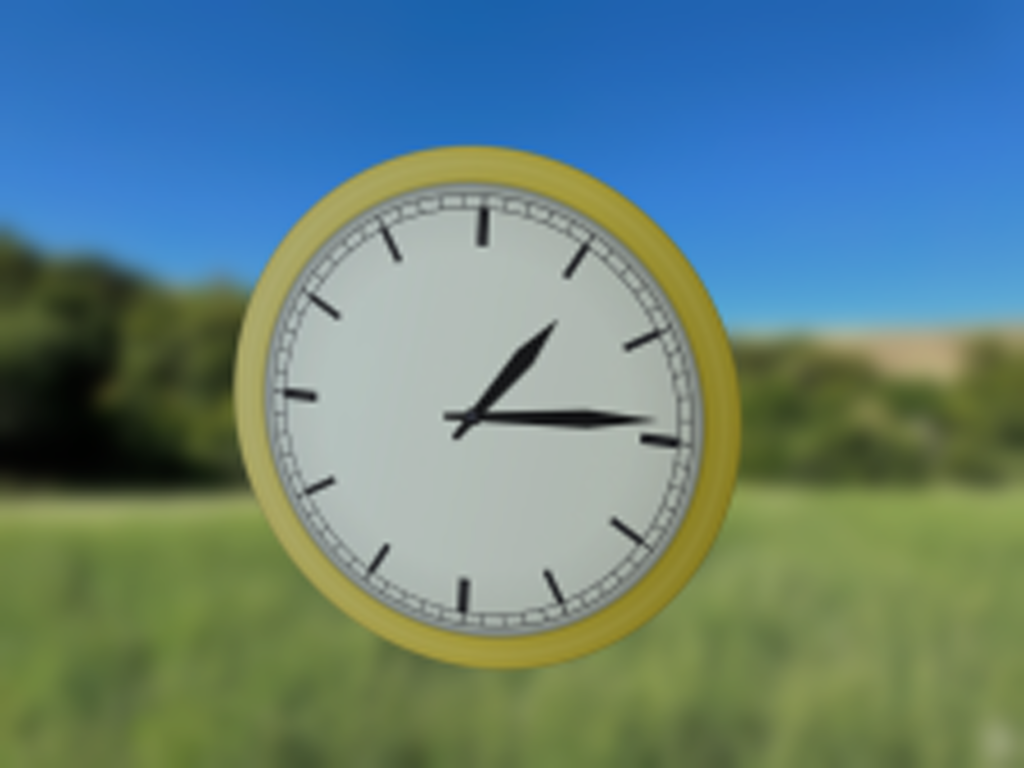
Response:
{"hour": 1, "minute": 14}
